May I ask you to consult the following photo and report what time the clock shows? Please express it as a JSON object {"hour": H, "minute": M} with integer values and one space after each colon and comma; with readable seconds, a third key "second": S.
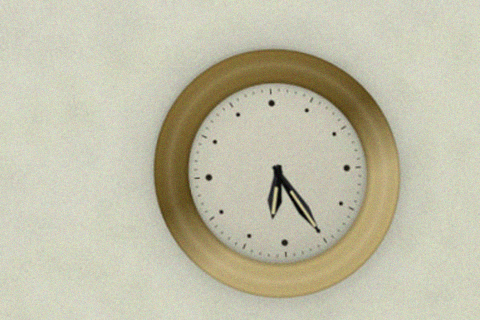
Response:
{"hour": 6, "minute": 25}
